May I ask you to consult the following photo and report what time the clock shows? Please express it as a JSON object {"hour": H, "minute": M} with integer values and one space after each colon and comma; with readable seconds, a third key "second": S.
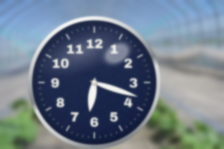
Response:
{"hour": 6, "minute": 18}
